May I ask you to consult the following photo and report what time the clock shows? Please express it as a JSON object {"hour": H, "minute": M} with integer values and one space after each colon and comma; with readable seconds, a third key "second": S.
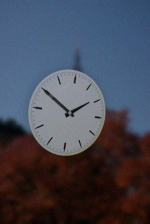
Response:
{"hour": 1, "minute": 50}
